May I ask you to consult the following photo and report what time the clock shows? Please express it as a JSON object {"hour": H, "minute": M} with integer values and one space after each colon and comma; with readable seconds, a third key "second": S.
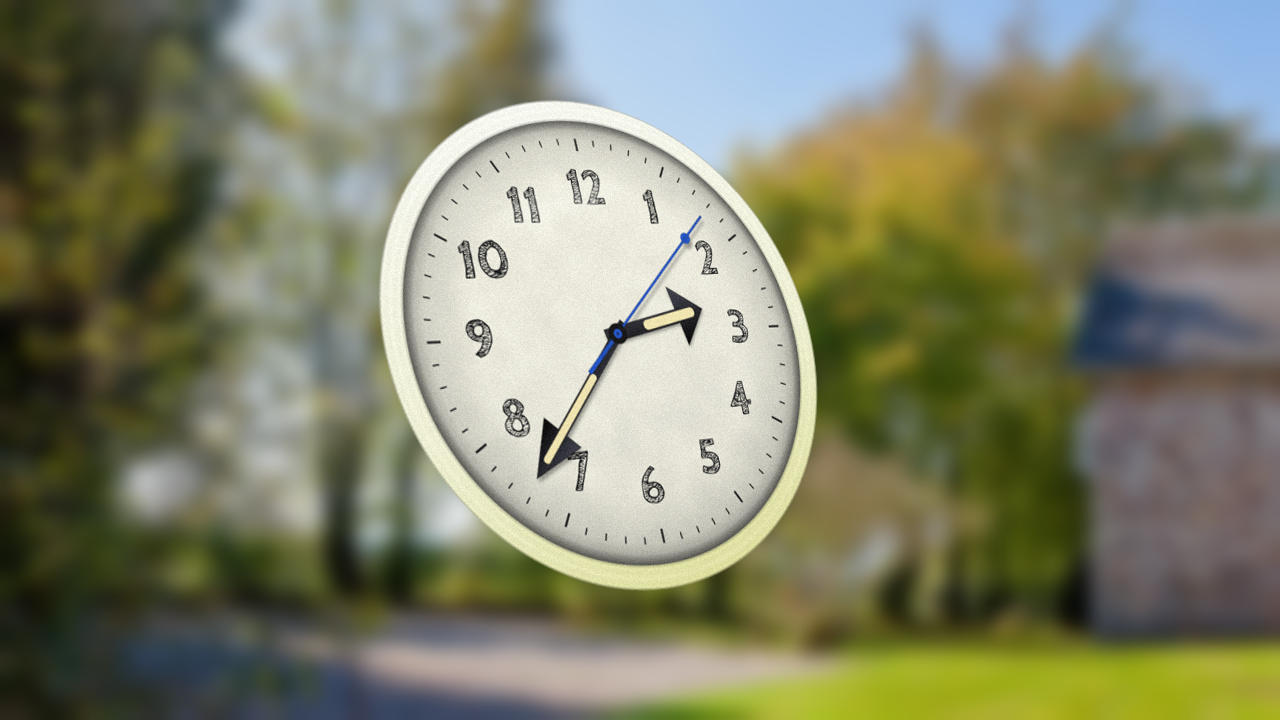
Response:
{"hour": 2, "minute": 37, "second": 8}
